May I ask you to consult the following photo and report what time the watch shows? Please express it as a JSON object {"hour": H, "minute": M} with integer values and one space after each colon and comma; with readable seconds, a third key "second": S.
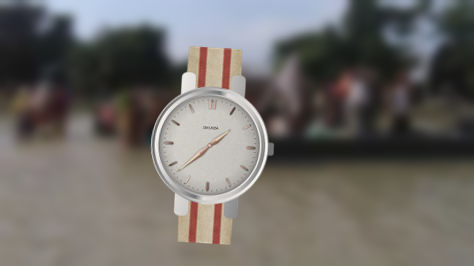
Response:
{"hour": 1, "minute": 38}
